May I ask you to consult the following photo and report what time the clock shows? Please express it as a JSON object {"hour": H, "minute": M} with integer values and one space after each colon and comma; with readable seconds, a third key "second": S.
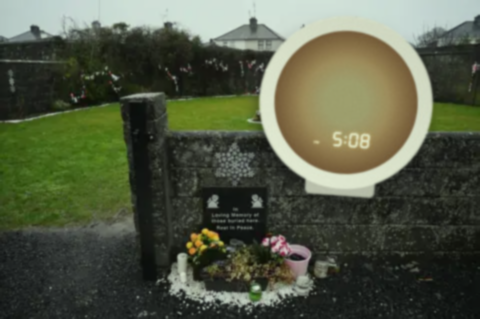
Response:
{"hour": 5, "minute": 8}
